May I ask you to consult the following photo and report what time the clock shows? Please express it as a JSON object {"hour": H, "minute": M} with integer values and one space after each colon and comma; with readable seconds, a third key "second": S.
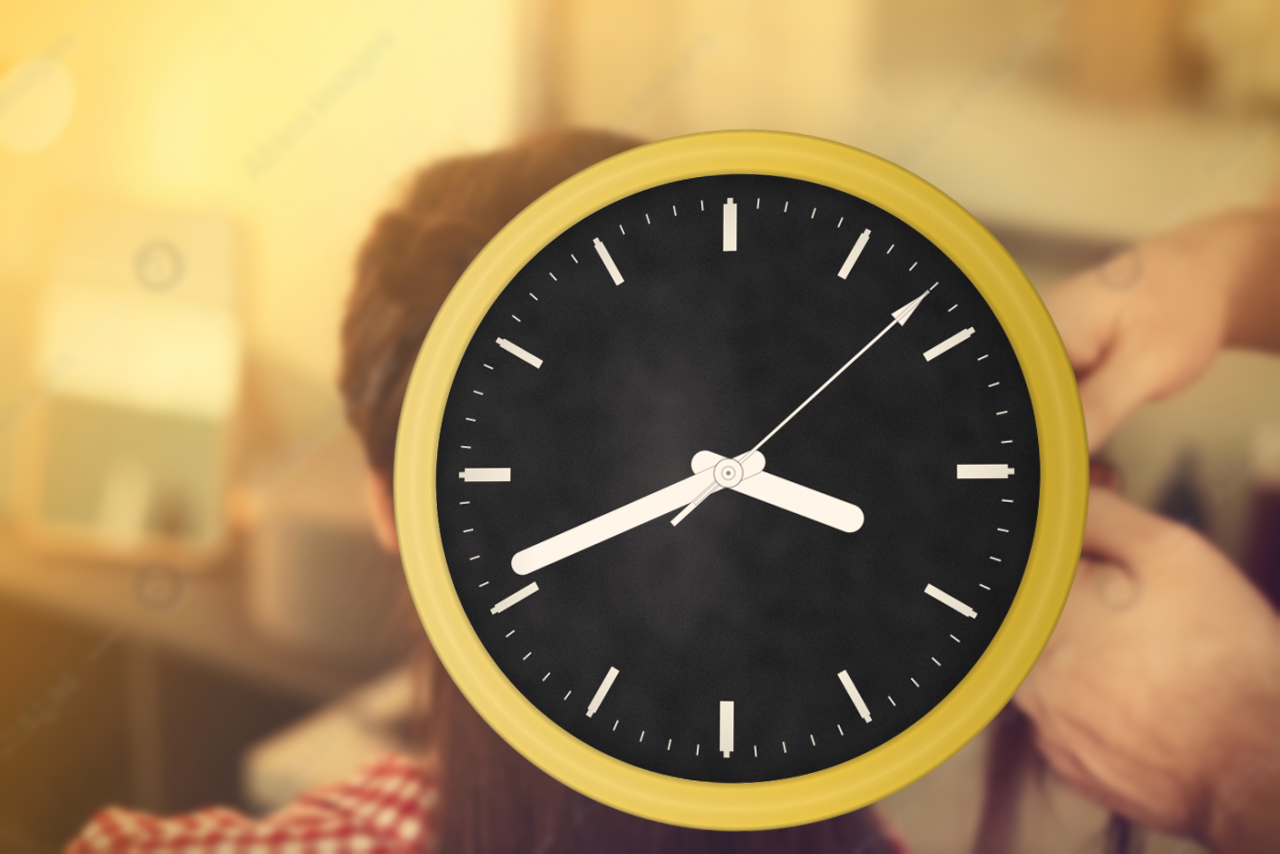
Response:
{"hour": 3, "minute": 41, "second": 8}
